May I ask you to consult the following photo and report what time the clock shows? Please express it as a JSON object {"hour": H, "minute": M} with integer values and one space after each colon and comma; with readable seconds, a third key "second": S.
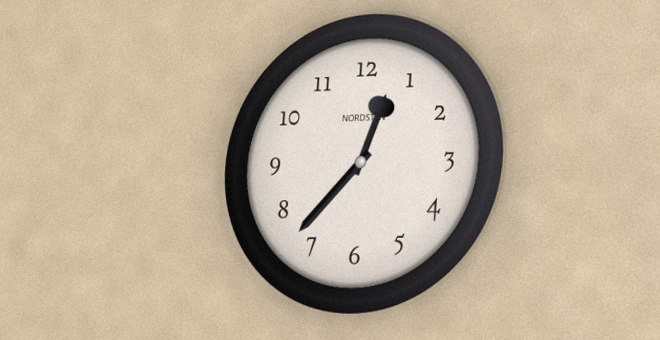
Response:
{"hour": 12, "minute": 37}
